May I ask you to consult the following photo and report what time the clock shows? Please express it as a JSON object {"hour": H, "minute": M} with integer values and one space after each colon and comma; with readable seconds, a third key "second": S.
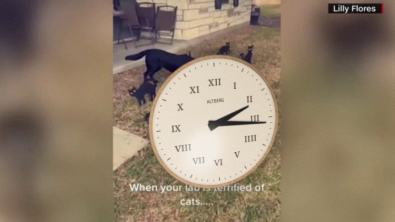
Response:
{"hour": 2, "minute": 16}
